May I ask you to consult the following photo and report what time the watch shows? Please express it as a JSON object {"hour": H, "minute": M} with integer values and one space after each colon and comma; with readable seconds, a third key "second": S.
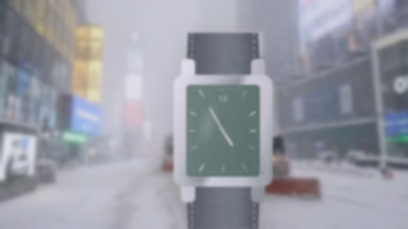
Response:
{"hour": 4, "minute": 55}
